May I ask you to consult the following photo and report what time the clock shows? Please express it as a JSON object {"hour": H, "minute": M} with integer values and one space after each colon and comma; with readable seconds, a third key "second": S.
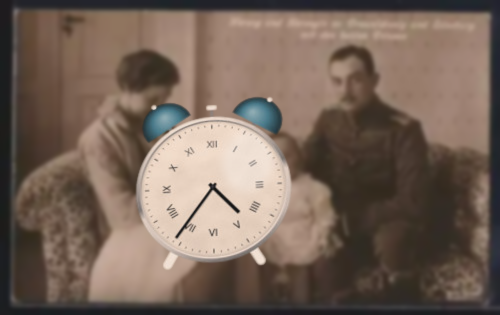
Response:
{"hour": 4, "minute": 36}
